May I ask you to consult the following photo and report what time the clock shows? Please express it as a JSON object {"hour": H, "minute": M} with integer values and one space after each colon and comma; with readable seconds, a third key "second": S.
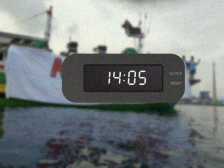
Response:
{"hour": 14, "minute": 5}
